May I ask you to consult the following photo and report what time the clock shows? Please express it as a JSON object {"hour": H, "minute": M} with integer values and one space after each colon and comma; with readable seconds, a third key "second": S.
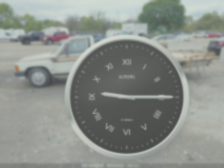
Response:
{"hour": 9, "minute": 15}
